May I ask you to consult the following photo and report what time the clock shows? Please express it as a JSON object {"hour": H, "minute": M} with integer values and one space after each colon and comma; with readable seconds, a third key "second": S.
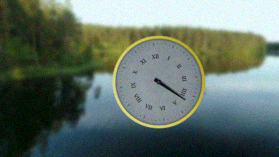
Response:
{"hour": 4, "minute": 22}
